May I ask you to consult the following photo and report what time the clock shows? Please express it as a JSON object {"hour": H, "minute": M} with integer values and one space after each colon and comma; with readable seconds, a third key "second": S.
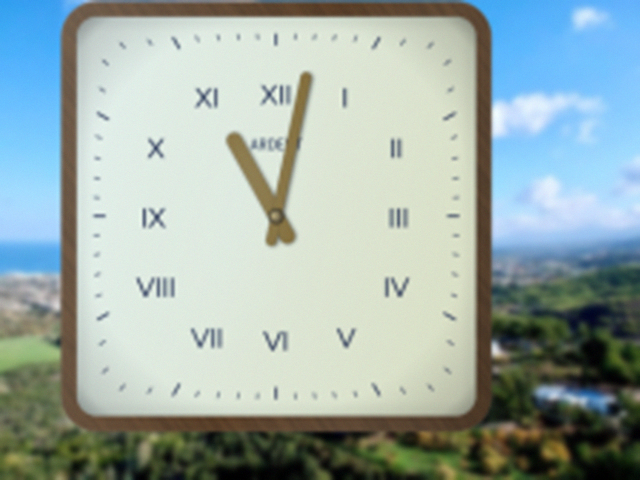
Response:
{"hour": 11, "minute": 2}
